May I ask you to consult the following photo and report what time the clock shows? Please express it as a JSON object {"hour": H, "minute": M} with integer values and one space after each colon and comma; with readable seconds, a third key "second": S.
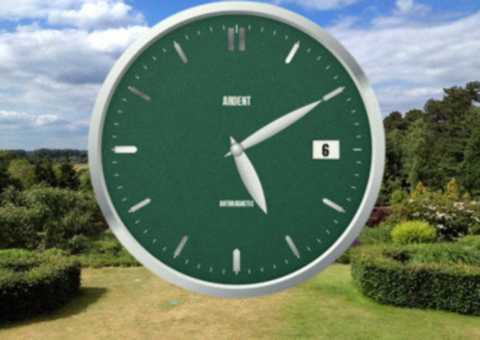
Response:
{"hour": 5, "minute": 10}
